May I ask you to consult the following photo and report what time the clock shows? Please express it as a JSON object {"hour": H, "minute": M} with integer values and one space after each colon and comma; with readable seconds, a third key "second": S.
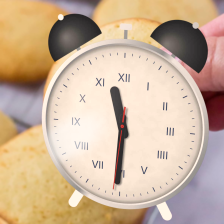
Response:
{"hour": 11, "minute": 30, "second": 31}
